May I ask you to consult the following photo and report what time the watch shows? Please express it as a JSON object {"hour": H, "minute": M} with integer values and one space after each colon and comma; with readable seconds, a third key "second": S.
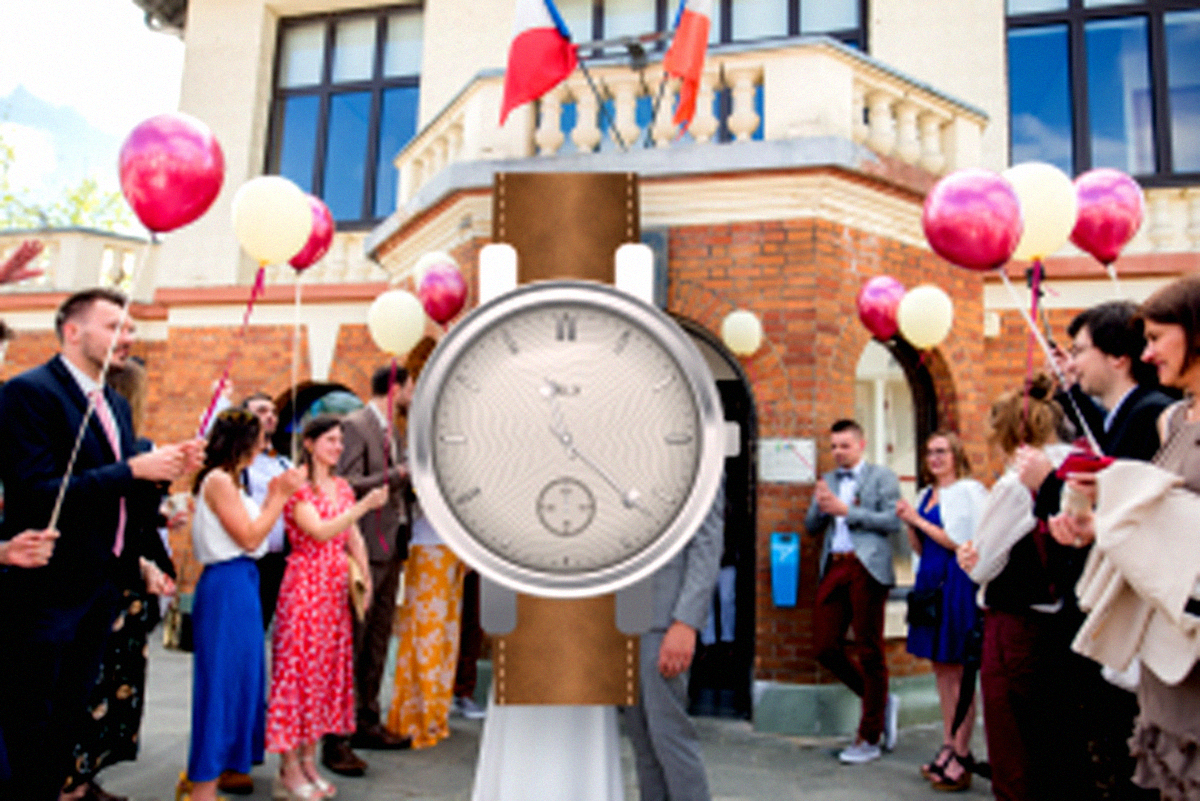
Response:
{"hour": 11, "minute": 22}
